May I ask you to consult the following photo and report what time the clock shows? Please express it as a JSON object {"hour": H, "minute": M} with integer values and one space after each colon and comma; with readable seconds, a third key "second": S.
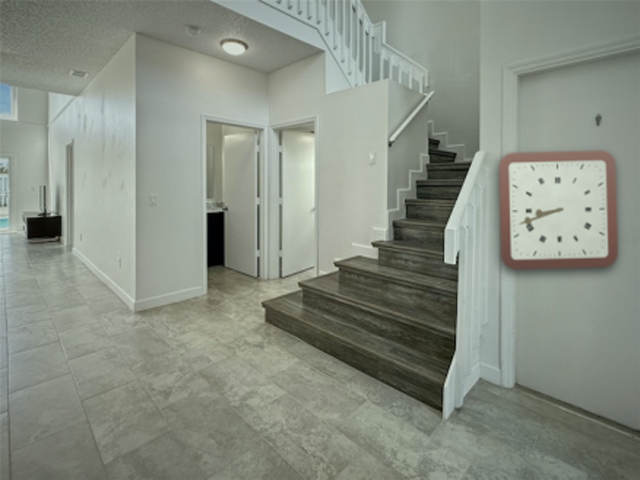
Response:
{"hour": 8, "minute": 42}
